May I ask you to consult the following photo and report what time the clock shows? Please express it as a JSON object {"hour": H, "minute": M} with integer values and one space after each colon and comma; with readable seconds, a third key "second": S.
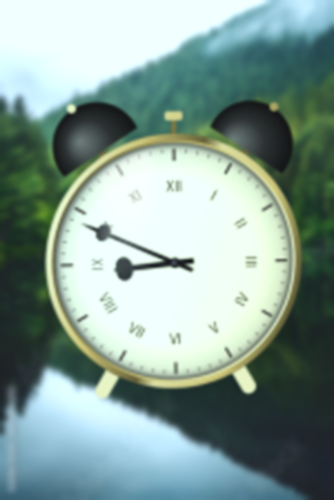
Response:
{"hour": 8, "minute": 49}
